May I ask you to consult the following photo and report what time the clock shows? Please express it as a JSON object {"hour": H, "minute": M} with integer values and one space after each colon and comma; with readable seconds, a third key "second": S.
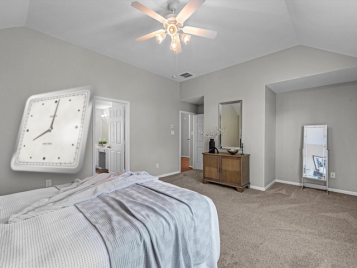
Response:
{"hour": 8, "minute": 1}
